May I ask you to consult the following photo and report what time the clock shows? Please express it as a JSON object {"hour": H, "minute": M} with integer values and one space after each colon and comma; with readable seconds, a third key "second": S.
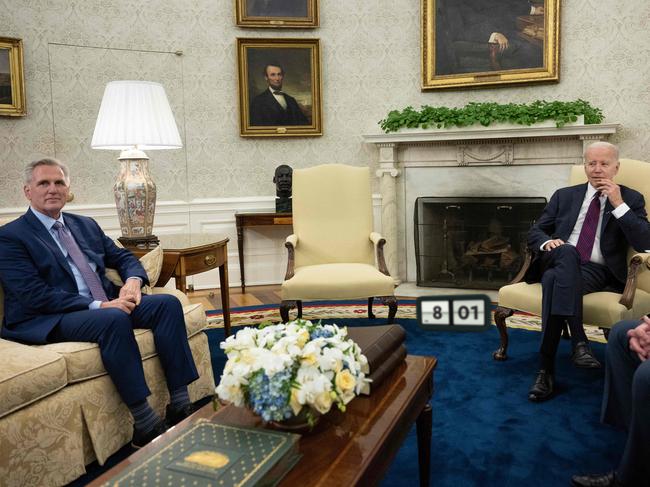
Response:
{"hour": 8, "minute": 1}
